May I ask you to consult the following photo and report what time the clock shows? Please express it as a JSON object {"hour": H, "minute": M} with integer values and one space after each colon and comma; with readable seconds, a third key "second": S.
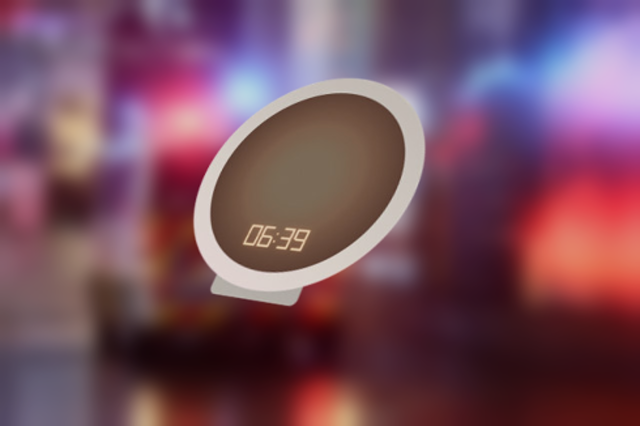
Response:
{"hour": 6, "minute": 39}
